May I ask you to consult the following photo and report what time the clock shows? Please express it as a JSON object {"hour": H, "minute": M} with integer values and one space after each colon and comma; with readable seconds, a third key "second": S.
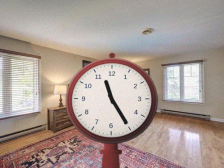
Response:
{"hour": 11, "minute": 25}
